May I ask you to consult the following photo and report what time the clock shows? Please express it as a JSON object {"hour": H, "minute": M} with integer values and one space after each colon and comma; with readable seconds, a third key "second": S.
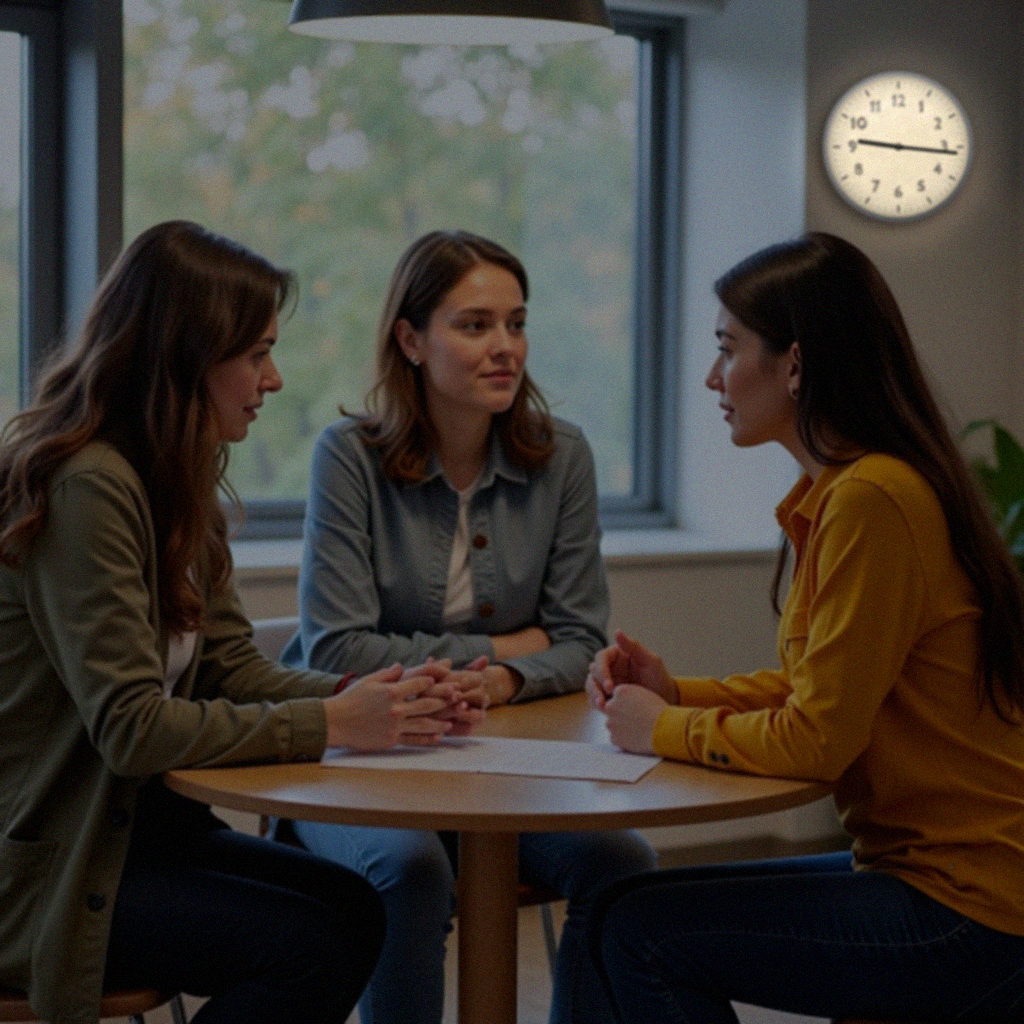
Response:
{"hour": 9, "minute": 16}
